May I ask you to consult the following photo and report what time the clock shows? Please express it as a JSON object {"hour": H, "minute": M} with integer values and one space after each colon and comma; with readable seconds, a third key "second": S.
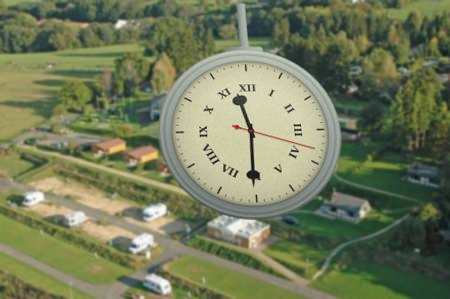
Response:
{"hour": 11, "minute": 30, "second": 18}
